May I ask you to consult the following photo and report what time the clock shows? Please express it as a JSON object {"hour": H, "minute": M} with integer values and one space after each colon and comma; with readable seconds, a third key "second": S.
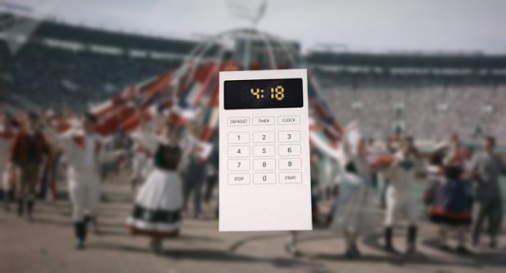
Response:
{"hour": 4, "minute": 18}
